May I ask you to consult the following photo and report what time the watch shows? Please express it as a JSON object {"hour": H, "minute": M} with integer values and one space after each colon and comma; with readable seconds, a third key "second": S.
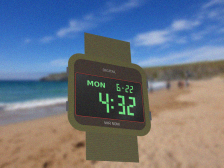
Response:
{"hour": 4, "minute": 32}
